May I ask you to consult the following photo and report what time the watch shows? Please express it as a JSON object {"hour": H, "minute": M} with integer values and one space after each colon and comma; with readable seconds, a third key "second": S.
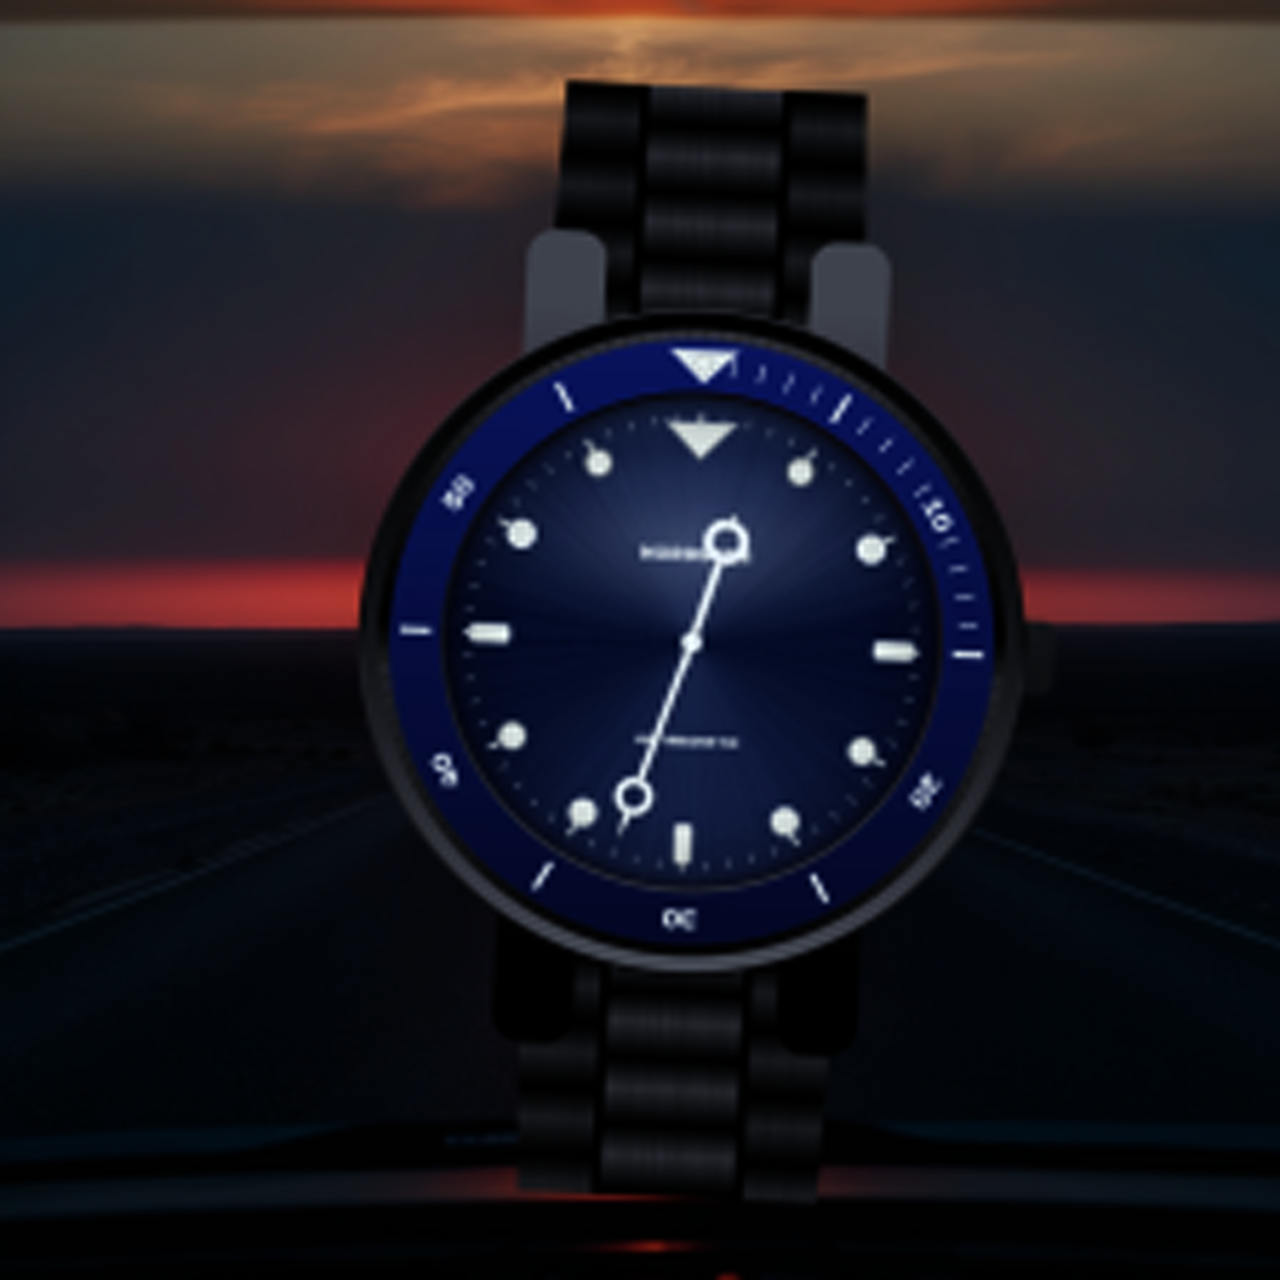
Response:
{"hour": 12, "minute": 33}
